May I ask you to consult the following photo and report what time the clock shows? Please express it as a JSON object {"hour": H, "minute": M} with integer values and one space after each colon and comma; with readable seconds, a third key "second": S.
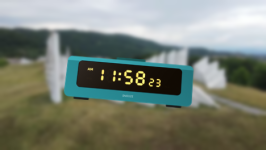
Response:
{"hour": 11, "minute": 58, "second": 23}
